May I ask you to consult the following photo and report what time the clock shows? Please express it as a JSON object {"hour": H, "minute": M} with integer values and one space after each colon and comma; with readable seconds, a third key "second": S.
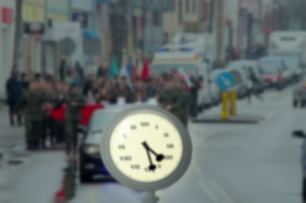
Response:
{"hour": 4, "minute": 28}
